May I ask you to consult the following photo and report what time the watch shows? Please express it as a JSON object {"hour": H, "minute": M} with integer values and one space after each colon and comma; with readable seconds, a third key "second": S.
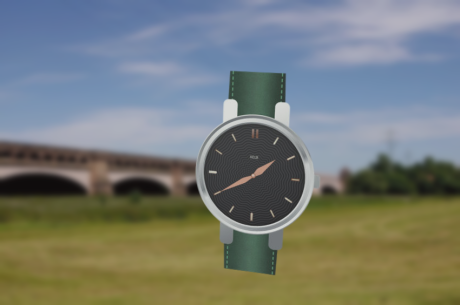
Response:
{"hour": 1, "minute": 40}
